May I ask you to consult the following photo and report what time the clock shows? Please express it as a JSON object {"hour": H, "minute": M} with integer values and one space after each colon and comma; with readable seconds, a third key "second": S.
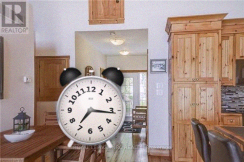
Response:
{"hour": 7, "minute": 16}
